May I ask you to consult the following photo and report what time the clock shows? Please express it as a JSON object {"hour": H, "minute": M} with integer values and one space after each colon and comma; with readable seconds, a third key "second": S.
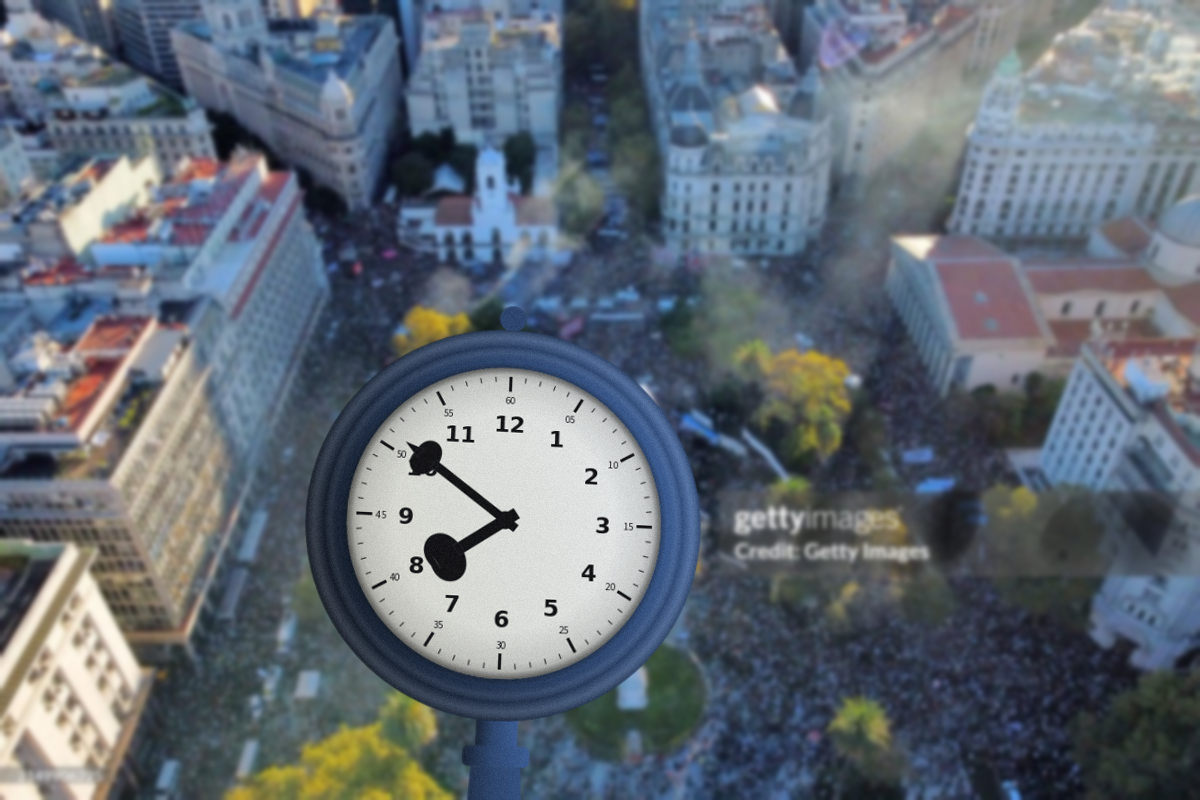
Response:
{"hour": 7, "minute": 51}
